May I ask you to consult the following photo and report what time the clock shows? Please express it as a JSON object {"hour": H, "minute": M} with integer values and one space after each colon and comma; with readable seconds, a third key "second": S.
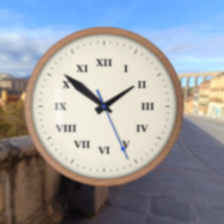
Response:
{"hour": 1, "minute": 51, "second": 26}
